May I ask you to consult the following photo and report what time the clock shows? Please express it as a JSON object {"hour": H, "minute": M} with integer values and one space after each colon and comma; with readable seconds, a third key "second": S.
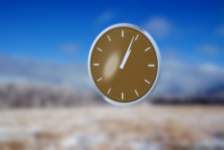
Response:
{"hour": 1, "minute": 4}
